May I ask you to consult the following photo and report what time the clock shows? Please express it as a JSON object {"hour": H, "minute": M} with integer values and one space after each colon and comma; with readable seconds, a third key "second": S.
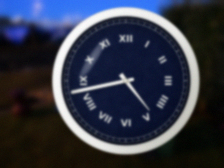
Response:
{"hour": 4, "minute": 43}
